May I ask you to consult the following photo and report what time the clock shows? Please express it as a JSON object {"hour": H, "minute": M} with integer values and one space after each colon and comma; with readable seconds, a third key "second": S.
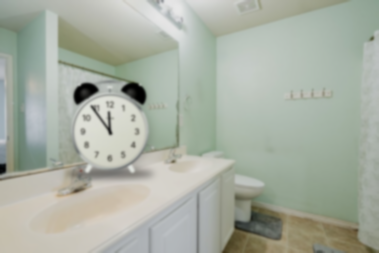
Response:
{"hour": 11, "minute": 54}
